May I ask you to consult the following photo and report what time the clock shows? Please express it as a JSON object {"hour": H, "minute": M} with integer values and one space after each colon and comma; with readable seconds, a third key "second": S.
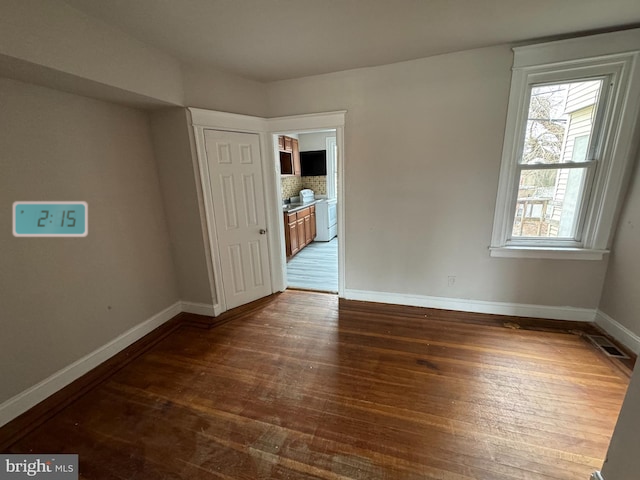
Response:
{"hour": 2, "minute": 15}
